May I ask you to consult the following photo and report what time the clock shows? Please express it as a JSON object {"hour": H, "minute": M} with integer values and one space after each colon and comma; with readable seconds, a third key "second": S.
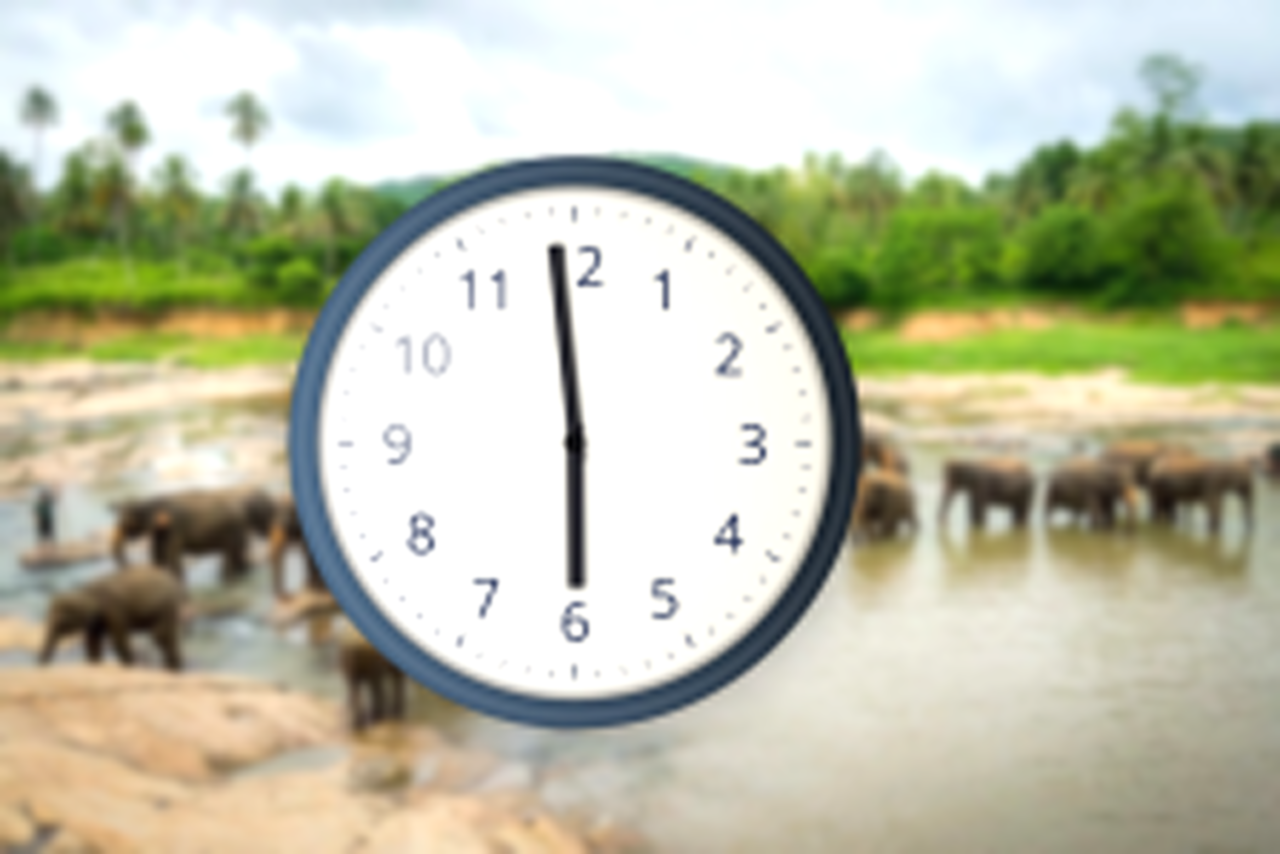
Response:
{"hour": 5, "minute": 59}
